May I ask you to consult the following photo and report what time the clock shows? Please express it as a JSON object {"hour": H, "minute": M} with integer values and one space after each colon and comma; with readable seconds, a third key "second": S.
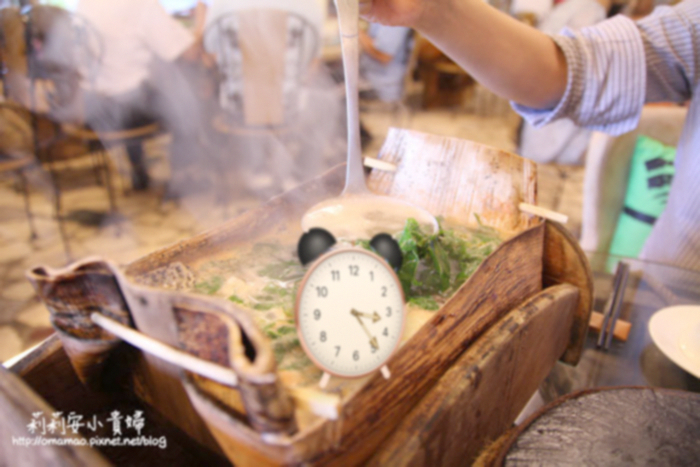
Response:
{"hour": 3, "minute": 24}
